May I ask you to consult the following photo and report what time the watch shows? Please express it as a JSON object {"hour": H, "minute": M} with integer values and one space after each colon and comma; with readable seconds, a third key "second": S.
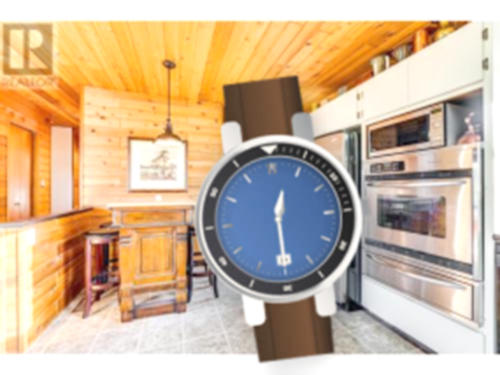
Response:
{"hour": 12, "minute": 30}
